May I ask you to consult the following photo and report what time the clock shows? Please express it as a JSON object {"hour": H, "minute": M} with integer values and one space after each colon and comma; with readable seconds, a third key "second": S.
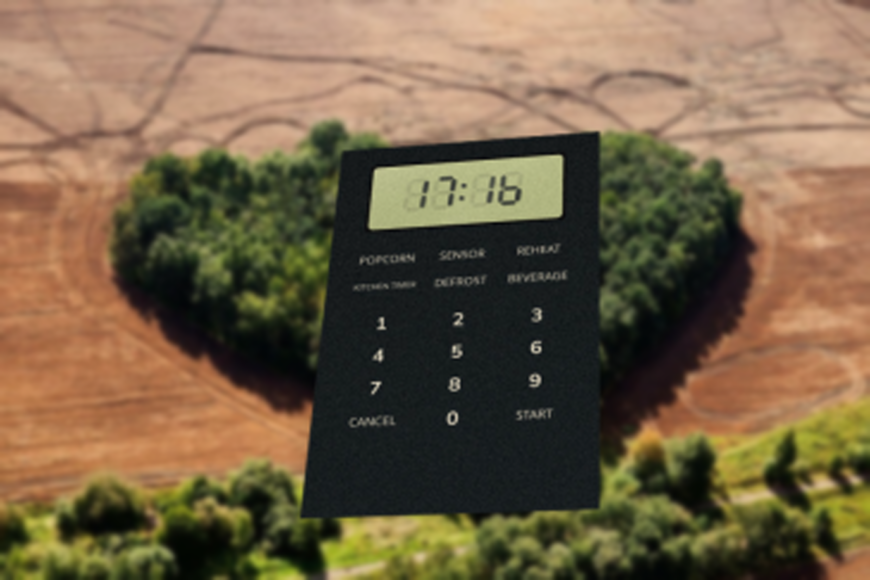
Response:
{"hour": 17, "minute": 16}
